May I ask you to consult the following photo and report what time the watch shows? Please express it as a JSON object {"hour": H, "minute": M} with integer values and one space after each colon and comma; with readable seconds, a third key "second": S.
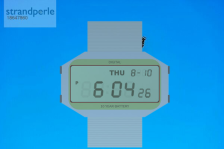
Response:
{"hour": 6, "minute": 4, "second": 26}
